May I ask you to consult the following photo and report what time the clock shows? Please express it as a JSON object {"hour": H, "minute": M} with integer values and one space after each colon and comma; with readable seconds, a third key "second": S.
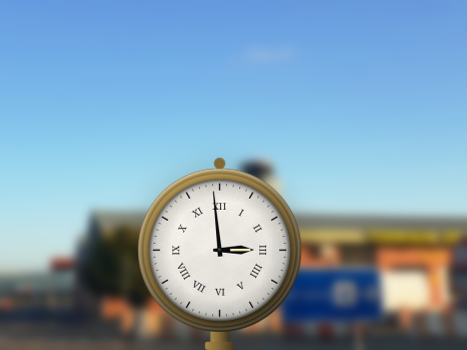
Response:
{"hour": 2, "minute": 59}
